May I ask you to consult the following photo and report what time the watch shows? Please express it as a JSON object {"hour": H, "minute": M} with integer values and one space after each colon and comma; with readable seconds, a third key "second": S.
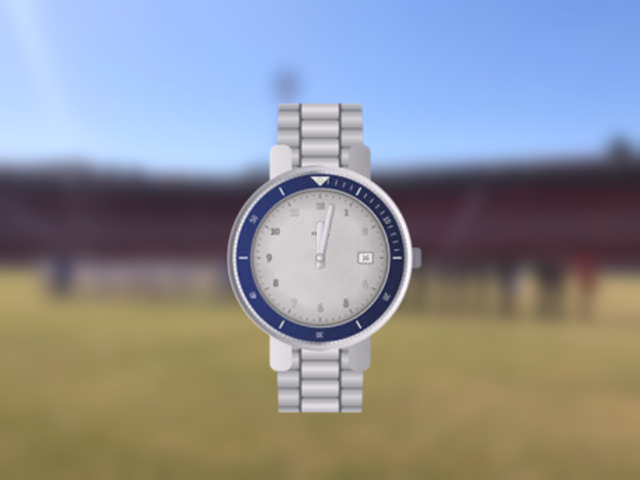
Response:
{"hour": 12, "minute": 2}
